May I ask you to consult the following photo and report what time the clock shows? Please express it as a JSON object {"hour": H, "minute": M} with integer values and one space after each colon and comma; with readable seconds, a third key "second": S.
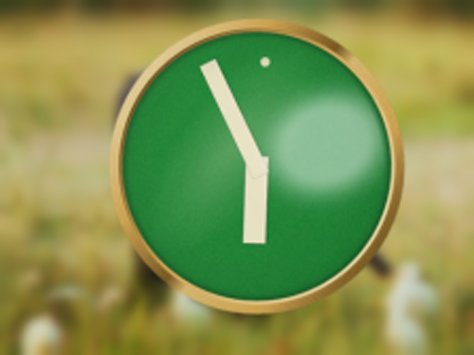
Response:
{"hour": 5, "minute": 55}
